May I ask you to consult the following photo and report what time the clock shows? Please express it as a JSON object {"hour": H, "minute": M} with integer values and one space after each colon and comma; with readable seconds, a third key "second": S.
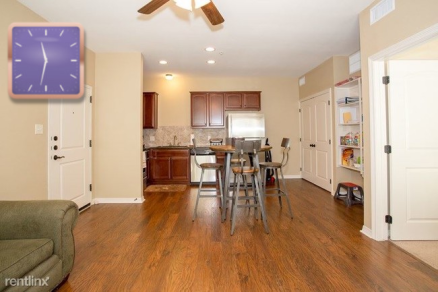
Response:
{"hour": 11, "minute": 32}
